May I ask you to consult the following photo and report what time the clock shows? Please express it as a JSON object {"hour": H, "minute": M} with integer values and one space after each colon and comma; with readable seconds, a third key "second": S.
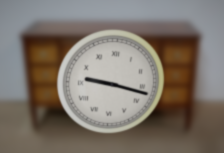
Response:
{"hour": 9, "minute": 17}
